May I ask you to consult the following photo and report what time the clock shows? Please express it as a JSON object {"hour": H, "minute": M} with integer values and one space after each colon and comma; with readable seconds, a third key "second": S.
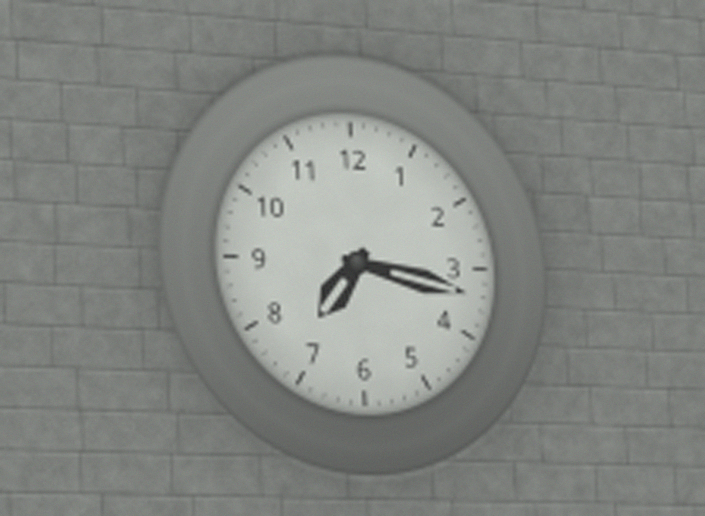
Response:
{"hour": 7, "minute": 17}
